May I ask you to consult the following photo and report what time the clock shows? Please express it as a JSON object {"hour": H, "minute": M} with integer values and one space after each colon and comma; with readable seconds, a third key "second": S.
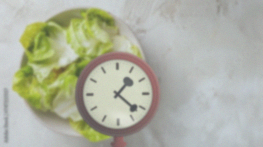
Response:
{"hour": 1, "minute": 22}
